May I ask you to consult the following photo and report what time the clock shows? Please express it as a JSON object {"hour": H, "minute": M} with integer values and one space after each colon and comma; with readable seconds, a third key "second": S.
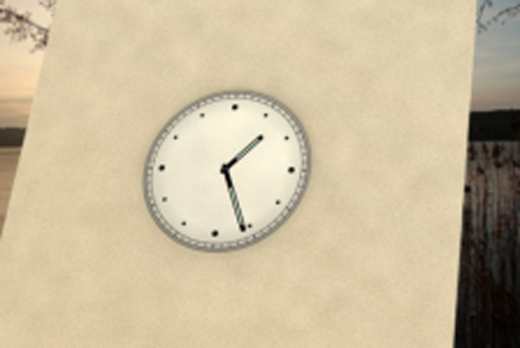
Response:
{"hour": 1, "minute": 26}
